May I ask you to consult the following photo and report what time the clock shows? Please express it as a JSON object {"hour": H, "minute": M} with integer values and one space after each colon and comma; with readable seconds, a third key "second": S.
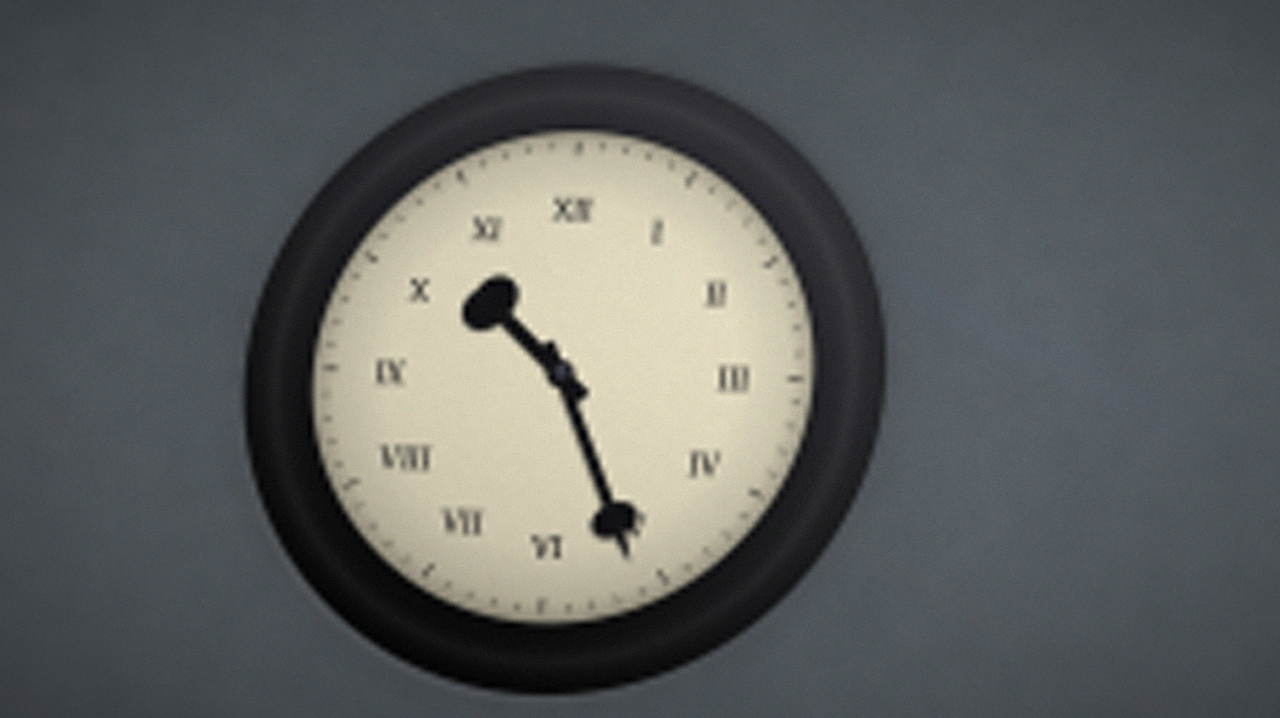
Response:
{"hour": 10, "minute": 26}
